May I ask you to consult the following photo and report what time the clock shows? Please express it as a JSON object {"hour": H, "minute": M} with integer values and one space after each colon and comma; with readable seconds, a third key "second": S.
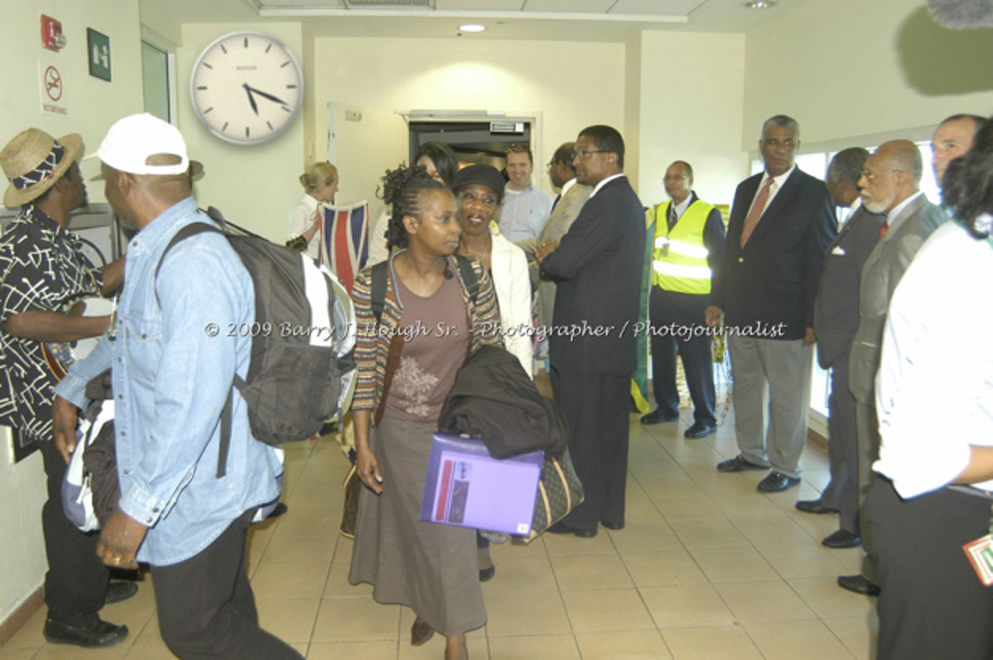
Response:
{"hour": 5, "minute": 19}
